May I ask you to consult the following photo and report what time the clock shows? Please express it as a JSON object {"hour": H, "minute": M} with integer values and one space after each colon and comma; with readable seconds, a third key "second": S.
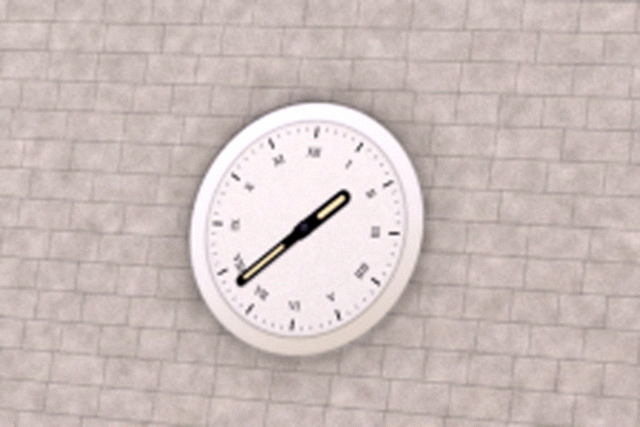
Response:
{"hour": 1, "minute": 38}
